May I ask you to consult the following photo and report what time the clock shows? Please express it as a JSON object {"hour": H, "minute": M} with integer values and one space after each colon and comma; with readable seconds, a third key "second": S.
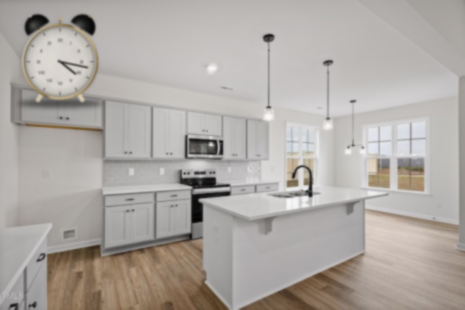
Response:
{"hour": 4, "minute": 17}
